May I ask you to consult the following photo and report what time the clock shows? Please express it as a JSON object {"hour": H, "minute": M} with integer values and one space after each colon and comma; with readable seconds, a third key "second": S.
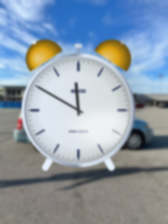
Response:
{"hour": 11, "minute": 50}
